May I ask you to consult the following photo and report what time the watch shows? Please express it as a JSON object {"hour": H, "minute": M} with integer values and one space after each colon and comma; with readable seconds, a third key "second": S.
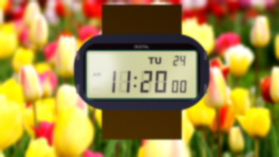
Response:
{"hour": 11, "minute": 20, "second": 0}
